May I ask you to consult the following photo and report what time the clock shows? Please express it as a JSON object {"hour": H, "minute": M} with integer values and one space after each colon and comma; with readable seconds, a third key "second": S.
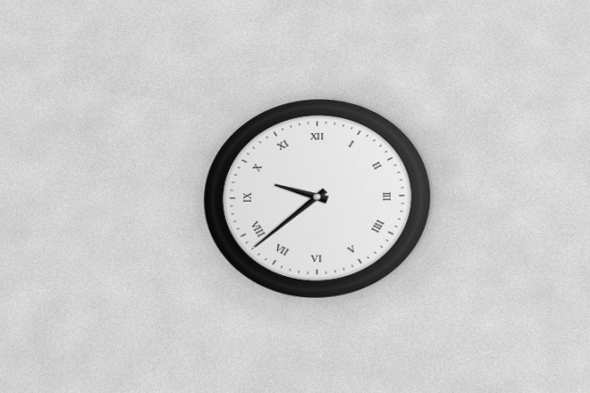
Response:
{"hour": 9, "minute": 38}
